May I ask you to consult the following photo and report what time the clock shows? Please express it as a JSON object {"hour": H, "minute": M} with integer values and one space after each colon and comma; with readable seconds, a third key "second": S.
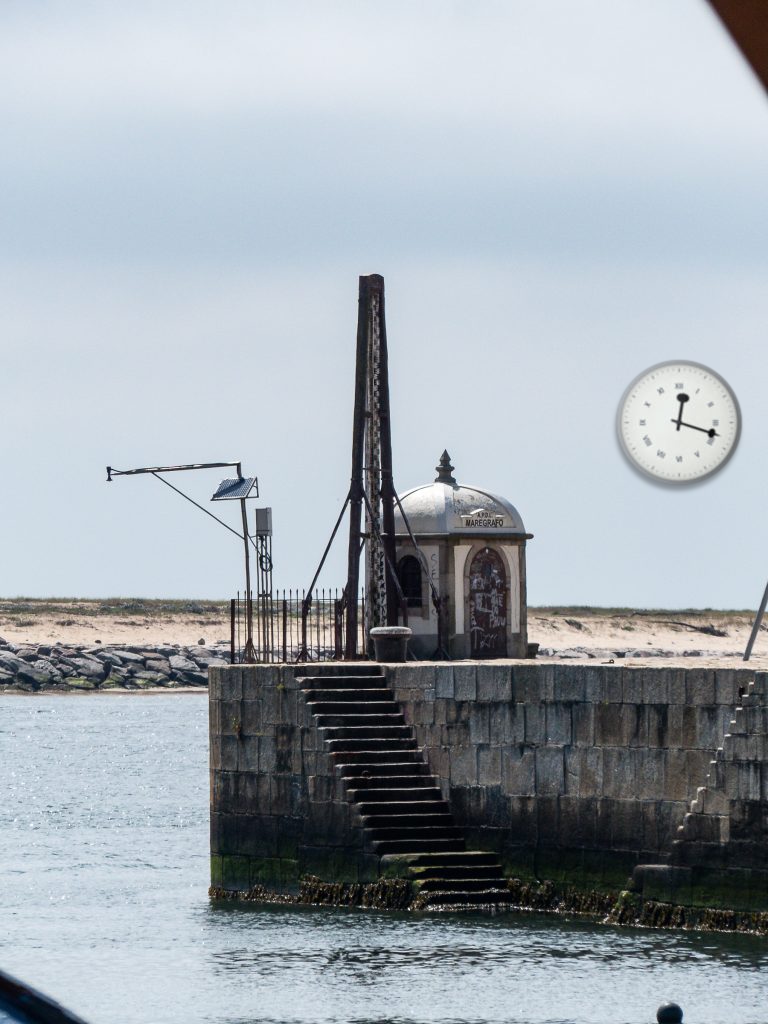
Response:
{"hour": 12, "minute": 18}
